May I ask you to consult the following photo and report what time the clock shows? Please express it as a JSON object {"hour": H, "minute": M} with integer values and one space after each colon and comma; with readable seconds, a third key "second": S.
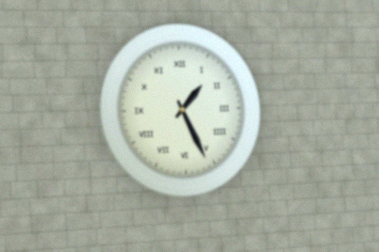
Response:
{"hour": 1, "minute": 26}
